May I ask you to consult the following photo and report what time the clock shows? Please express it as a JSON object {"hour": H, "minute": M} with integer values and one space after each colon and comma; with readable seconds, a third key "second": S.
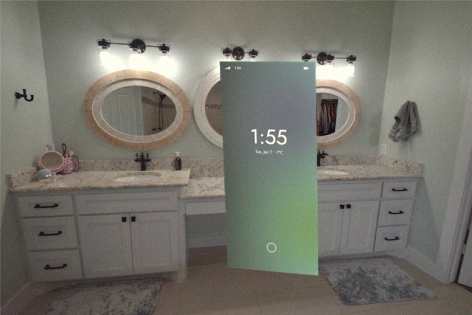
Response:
{"hour": 1, "minute": 55}
